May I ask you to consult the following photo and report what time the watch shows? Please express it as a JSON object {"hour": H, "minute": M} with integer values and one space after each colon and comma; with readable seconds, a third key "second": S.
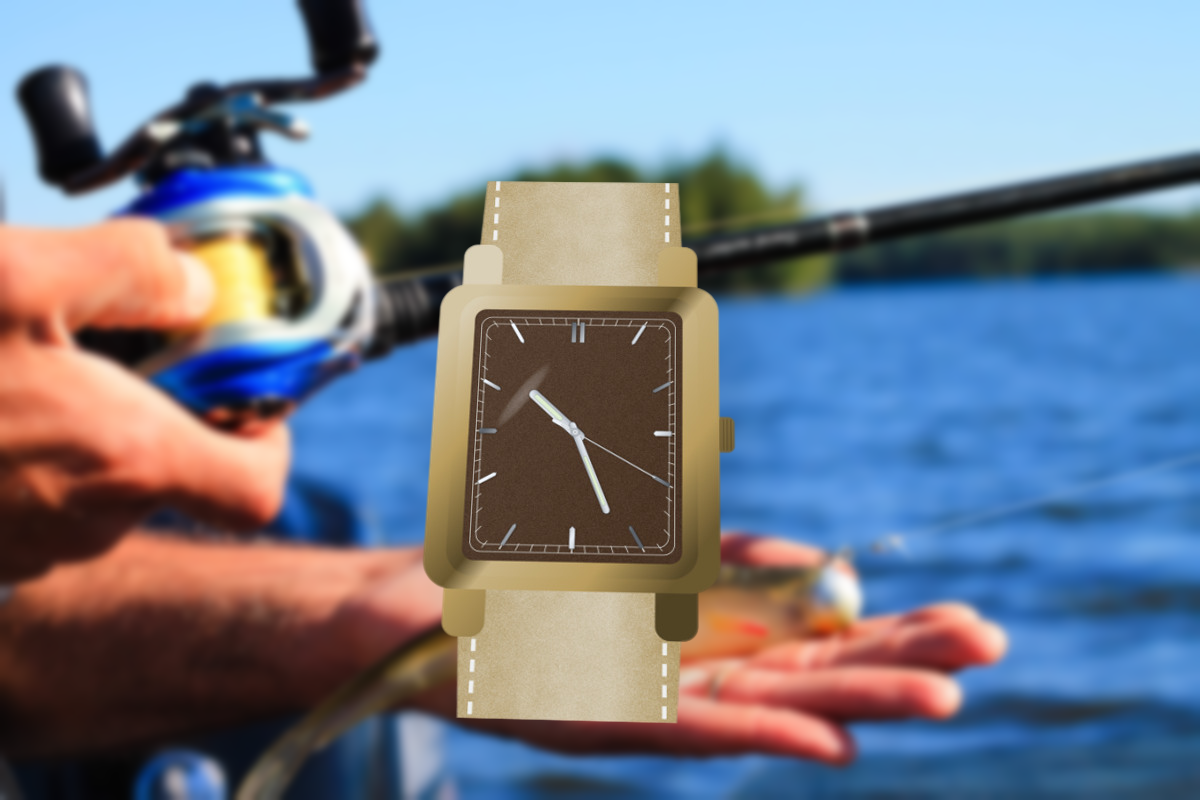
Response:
{"hour": 10, "minute": 26, "second": 20}
